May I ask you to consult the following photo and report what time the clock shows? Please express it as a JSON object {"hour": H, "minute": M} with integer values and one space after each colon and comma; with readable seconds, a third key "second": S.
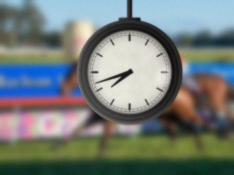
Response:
{"hour": 7, "minute": 42}
